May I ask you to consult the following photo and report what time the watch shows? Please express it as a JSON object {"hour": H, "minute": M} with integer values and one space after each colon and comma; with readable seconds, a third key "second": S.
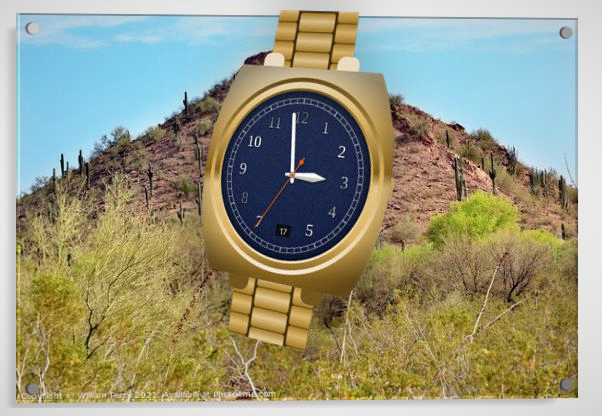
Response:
{"hour": 2, "minute": 58, "second": 35}
